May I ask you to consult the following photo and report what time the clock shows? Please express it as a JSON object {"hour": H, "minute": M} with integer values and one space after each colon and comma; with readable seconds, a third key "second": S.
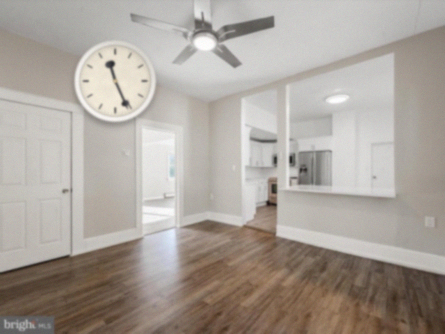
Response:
{"hour": 11, "minute": 26}
